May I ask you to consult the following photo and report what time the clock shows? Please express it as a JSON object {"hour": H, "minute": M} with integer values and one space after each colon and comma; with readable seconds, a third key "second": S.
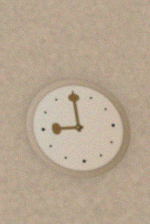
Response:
{"hour": 9, "minute": 0}
